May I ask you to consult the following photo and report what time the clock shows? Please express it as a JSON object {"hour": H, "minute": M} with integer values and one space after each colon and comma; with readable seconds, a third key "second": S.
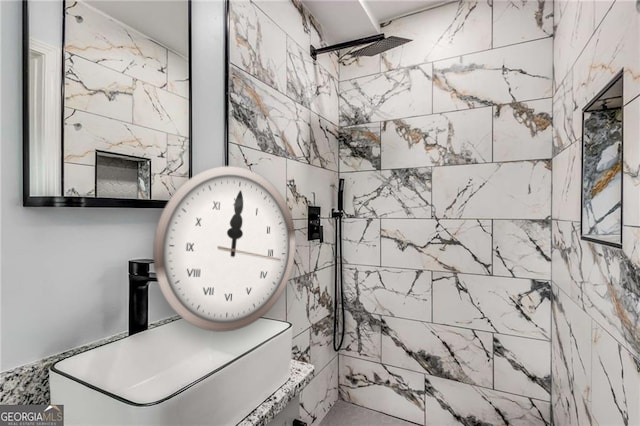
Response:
{"hour": 12, "minute": 0, "second": 16}
